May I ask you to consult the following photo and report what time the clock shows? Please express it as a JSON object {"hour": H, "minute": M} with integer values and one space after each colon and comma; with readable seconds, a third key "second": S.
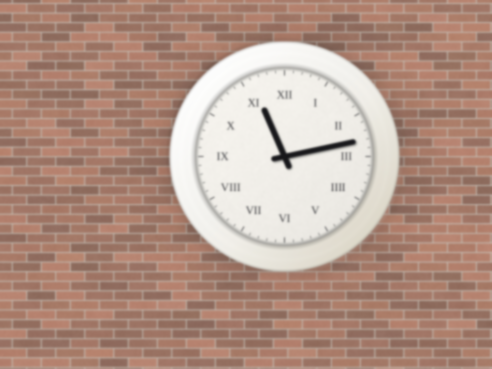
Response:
{"hour": 11, "minute": 13}
